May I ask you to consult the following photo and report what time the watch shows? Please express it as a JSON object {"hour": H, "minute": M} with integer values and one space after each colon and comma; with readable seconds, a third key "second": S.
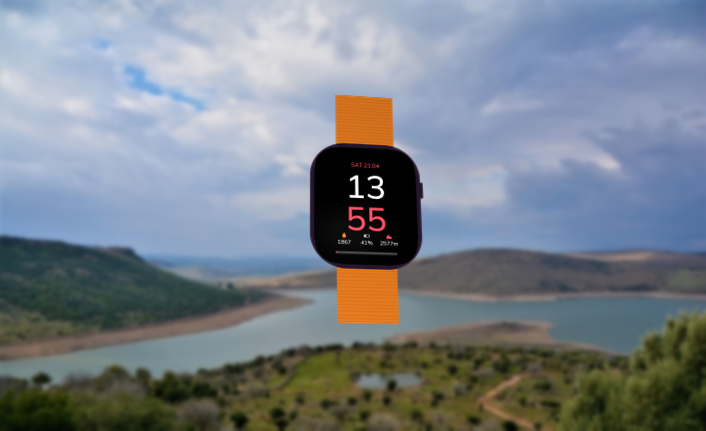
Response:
{"hour": 13, "minute": 55}
